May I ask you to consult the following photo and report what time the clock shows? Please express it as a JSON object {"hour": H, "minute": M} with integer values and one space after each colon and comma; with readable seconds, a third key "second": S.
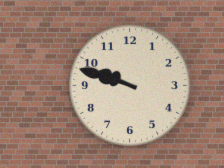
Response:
{"hour": 9, "minute": 48}
